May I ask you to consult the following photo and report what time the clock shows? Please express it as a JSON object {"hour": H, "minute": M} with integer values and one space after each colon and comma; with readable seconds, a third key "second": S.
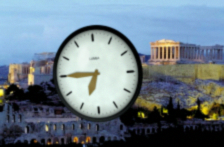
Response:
{"hour": 6, "minute": 45}
